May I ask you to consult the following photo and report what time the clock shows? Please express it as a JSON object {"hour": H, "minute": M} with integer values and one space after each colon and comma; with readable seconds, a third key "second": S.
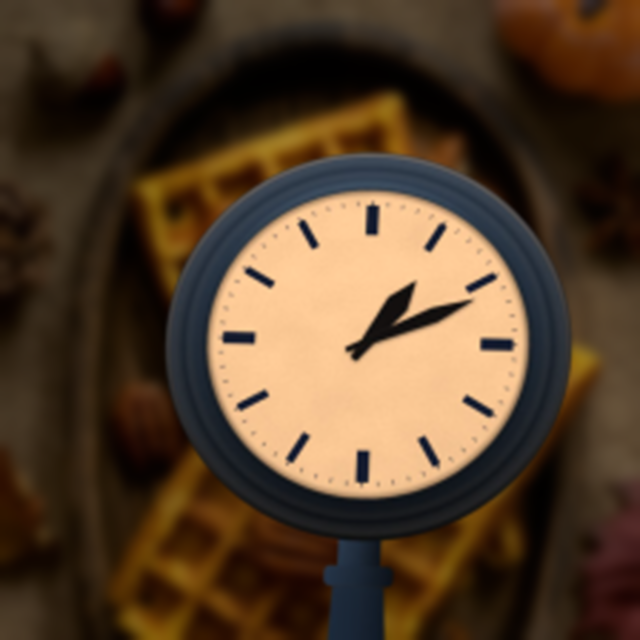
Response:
{"hour": 1, "minute": 11}
